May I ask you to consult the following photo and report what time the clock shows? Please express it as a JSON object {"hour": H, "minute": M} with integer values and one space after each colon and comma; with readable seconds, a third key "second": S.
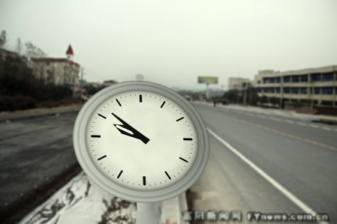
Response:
{"hour": 9, "minute": 52}
